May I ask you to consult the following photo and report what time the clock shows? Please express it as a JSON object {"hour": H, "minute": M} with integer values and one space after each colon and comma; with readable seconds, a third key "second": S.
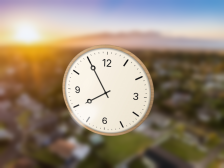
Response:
{"hour": 7, "minute": 55}
